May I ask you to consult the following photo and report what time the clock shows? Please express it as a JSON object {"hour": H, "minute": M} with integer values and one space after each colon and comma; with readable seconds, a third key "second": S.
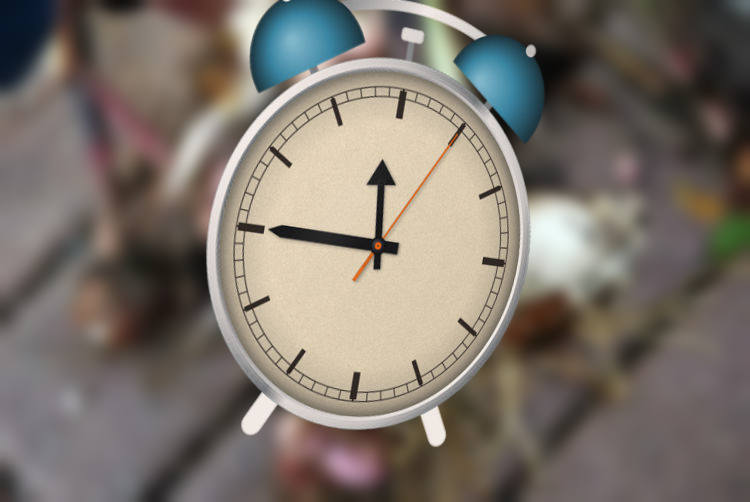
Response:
{"hour": 11, "minute": 45, "second": 5}
